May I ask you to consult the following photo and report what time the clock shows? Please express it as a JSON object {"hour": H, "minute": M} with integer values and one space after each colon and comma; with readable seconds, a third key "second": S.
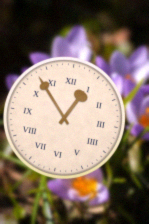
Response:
{"hour": 12, "minute": 53}
